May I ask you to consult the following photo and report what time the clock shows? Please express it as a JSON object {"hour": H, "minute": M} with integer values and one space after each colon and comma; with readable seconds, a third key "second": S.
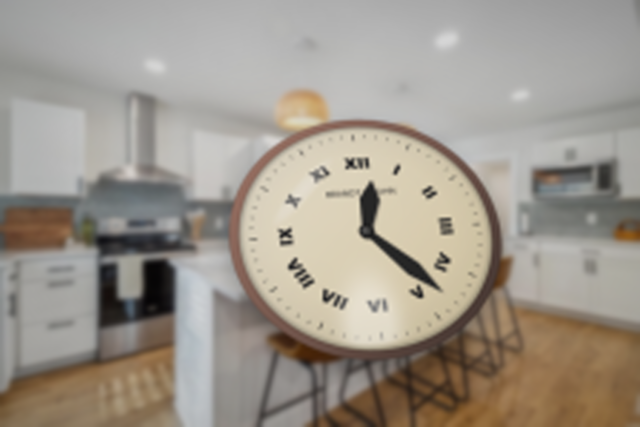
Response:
{"hour": 12, "minute": 23}
